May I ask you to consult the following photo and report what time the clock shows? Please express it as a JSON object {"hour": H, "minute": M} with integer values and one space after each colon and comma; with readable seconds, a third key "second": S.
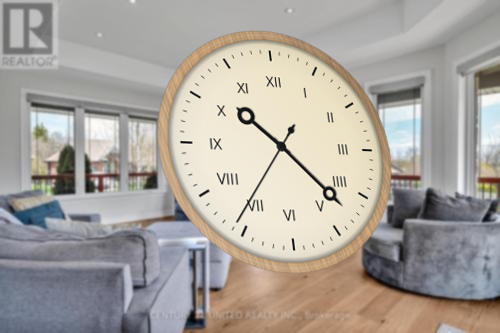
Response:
{"hour": 10, "minute": 22, "second": 36}
